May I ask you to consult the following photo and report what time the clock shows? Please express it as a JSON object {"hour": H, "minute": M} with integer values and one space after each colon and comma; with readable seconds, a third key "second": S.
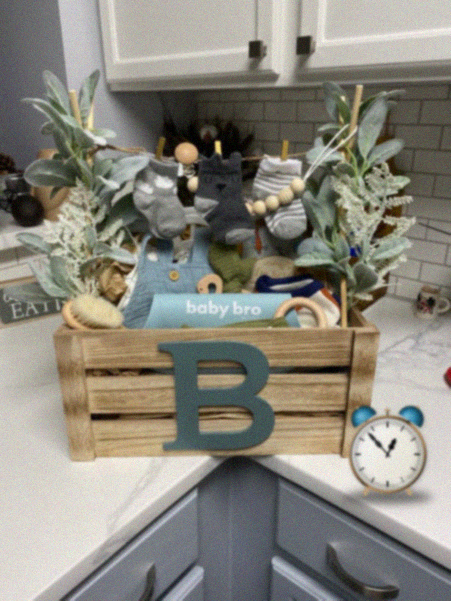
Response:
{"hour": 12, "minute": 53}
